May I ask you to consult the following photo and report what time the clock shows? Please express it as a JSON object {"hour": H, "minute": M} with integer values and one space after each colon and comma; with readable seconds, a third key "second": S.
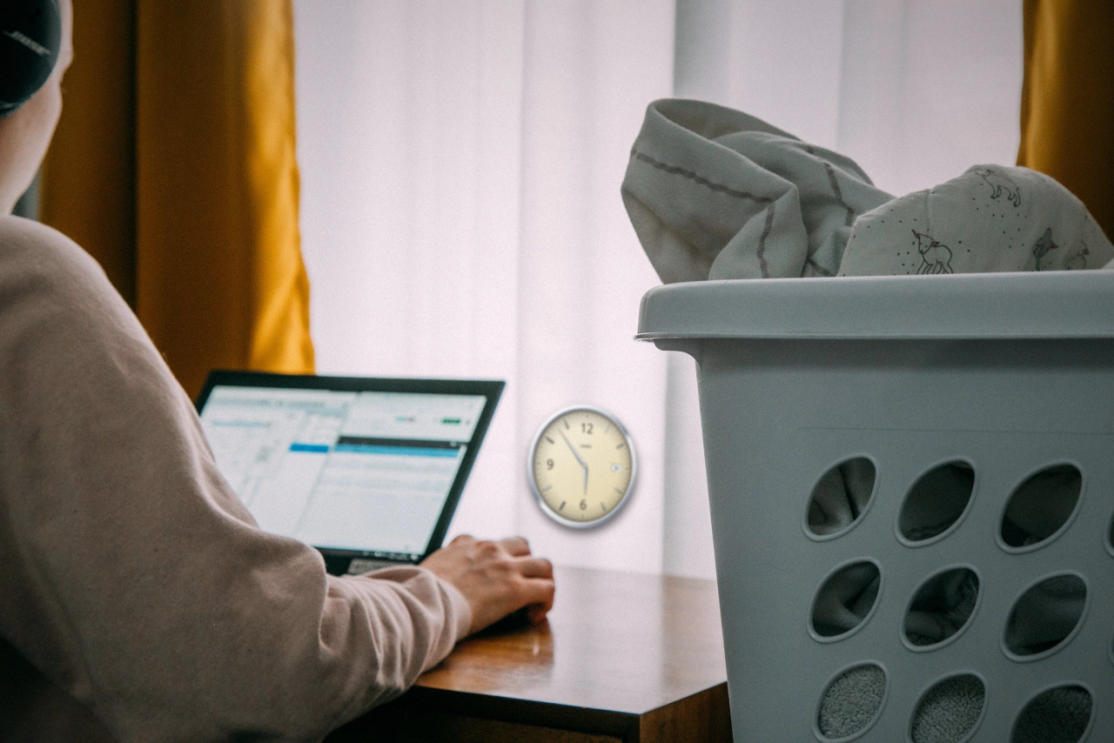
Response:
{"hour": 5, "minute": 53}
